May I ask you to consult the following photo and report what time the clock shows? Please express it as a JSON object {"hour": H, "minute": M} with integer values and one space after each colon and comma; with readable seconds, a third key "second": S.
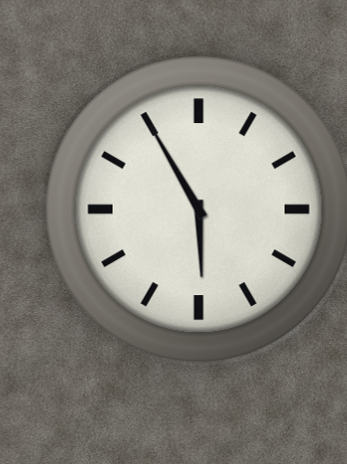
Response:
{"hour": 5, "minute": 55}
